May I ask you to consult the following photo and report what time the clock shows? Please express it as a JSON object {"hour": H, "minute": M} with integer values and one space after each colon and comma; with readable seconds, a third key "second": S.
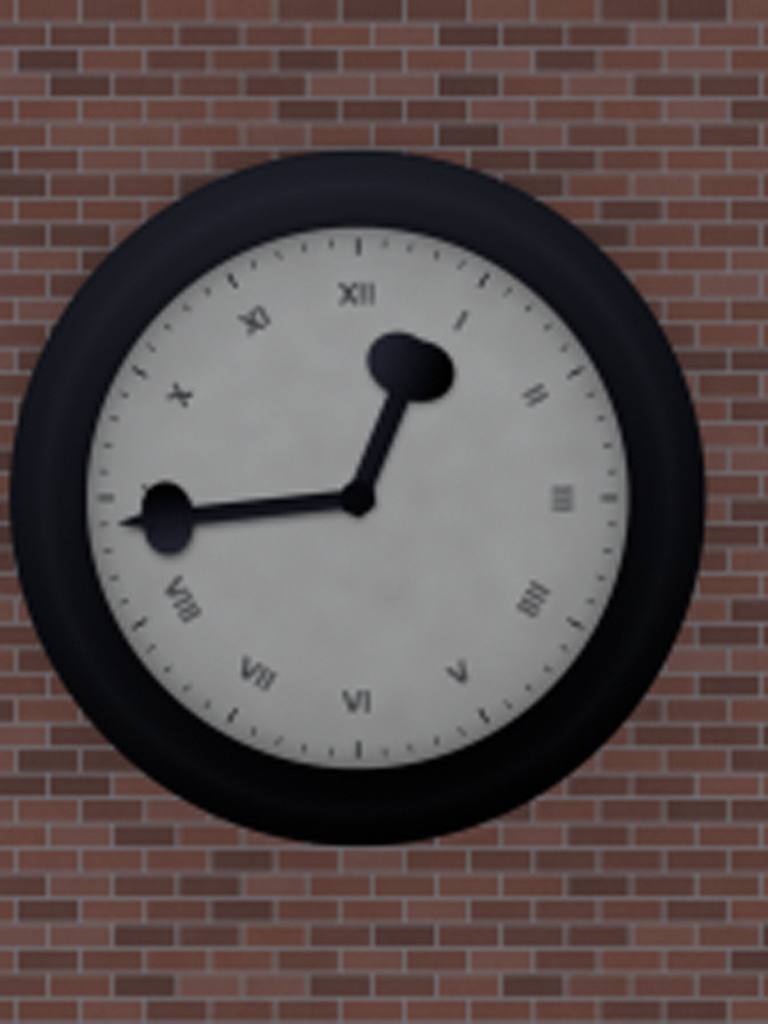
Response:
{"hour": 12, "minute": 44}
